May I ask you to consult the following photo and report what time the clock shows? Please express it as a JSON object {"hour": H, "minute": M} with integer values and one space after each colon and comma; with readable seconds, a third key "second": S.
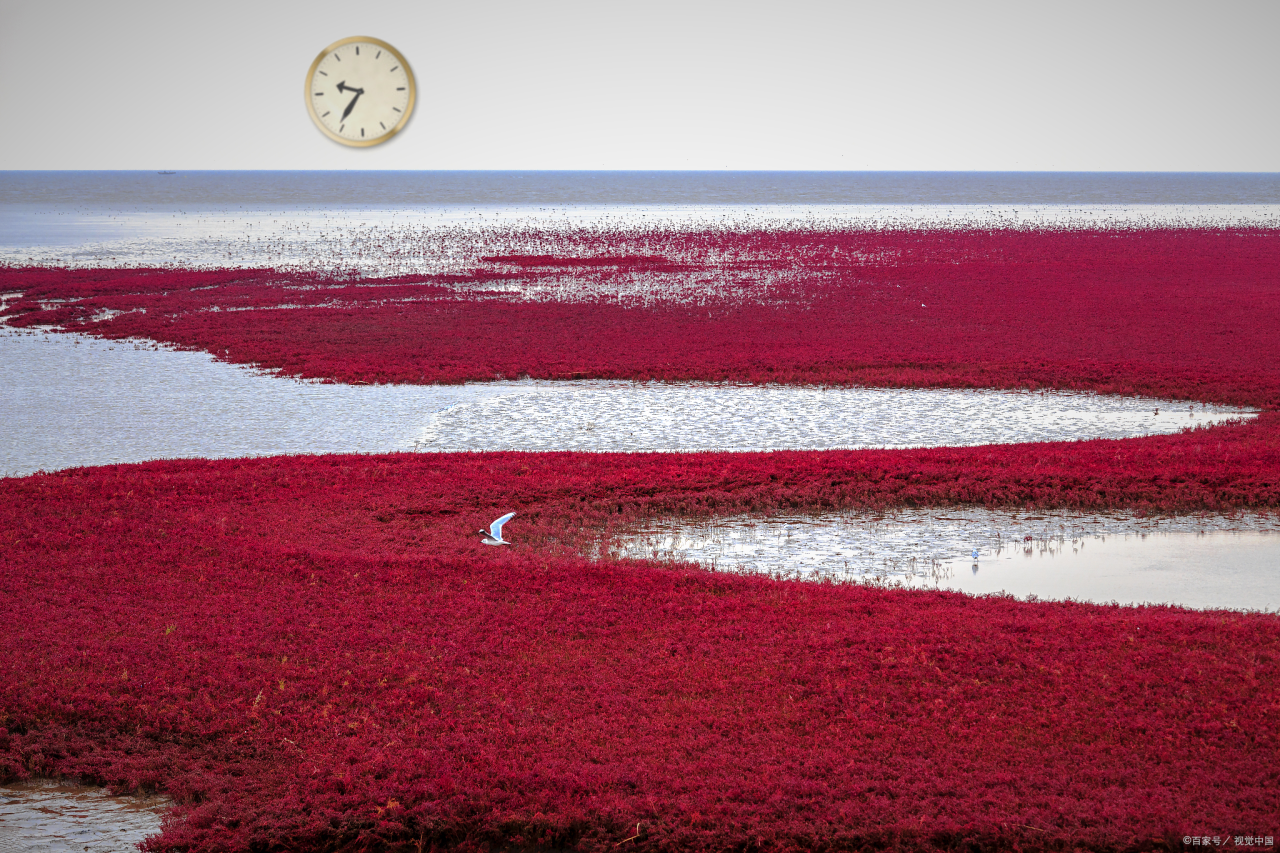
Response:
{"hour": 9, "minute": 36}
